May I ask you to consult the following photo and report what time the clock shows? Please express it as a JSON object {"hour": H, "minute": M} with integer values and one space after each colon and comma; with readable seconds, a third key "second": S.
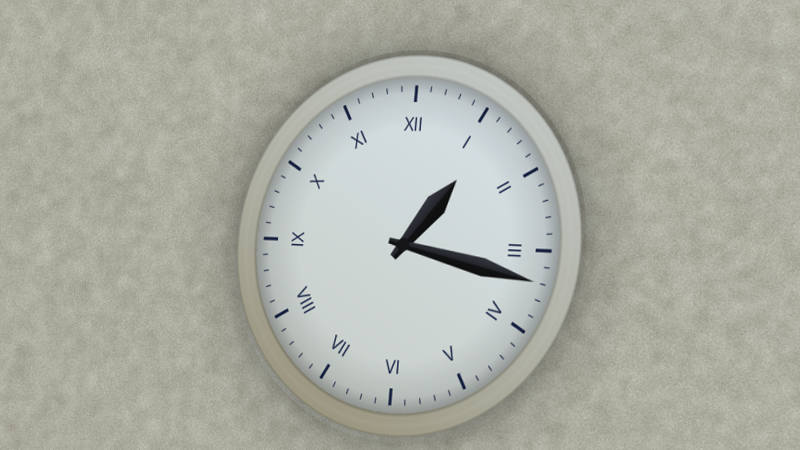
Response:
{"hour": 1, "minute": 17}
